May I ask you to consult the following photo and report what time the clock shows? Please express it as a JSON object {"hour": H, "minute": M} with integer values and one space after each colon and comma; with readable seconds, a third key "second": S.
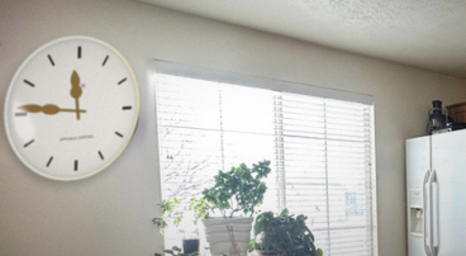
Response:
{"hour": 11, "minute": 46}
